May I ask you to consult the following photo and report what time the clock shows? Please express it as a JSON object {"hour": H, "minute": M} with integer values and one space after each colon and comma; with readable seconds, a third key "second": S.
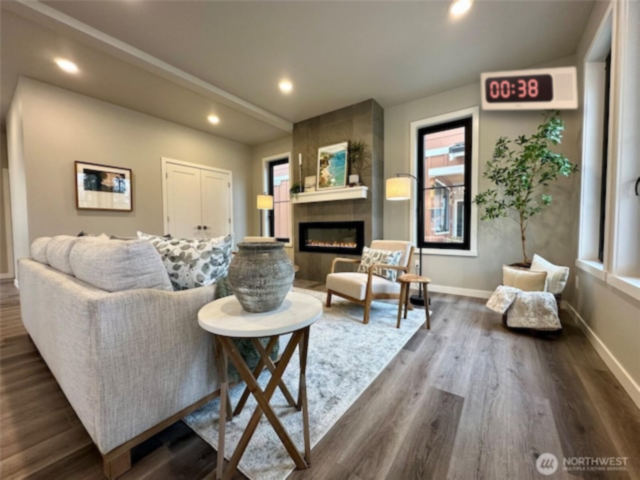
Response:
{"hour": 0, "minute": 38}
